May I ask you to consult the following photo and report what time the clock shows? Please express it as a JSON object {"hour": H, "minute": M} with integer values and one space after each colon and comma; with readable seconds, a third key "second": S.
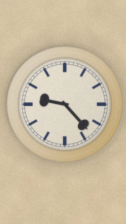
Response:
{"hour": 9, "minute": 23}
